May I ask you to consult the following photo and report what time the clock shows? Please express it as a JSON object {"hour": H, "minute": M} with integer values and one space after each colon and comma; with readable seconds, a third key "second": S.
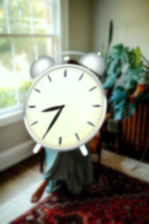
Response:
{"hour": 8, "minute": 35}
